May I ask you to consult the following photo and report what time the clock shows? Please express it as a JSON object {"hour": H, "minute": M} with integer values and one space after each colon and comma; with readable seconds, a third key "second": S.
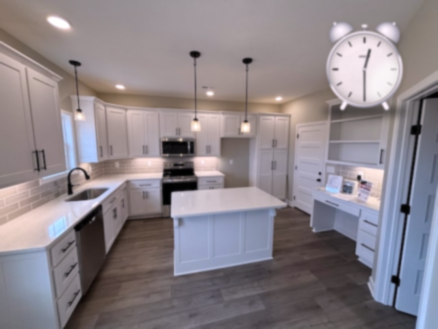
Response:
{"hour": 12, "minute": 30}
